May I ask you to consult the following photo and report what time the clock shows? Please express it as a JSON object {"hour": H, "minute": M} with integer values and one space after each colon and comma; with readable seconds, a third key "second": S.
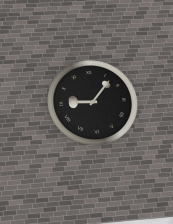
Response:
{"hour": 9, "minute": 7}
